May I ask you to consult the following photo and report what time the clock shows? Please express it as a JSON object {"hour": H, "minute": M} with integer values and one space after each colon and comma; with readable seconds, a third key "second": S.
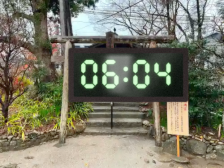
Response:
{"hour": 6, "minute": 4}
